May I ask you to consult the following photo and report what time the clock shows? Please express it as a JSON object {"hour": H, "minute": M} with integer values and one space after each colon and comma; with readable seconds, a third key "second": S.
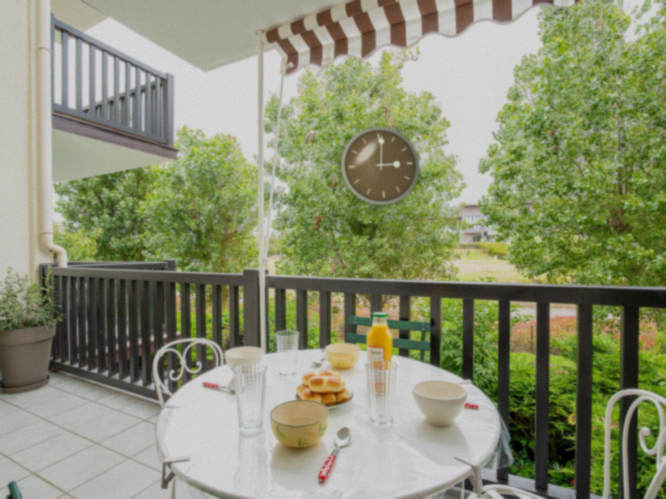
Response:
{"hour": 3, "minute": 1}
